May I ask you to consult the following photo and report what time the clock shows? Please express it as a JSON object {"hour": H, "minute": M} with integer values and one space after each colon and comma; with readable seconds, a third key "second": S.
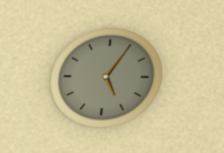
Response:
{"hour": 5, "minute": 5}
